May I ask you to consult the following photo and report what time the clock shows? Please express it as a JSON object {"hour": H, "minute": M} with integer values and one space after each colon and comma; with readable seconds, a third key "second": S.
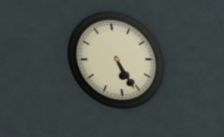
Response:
{"hour": 5, "minute": 26}
